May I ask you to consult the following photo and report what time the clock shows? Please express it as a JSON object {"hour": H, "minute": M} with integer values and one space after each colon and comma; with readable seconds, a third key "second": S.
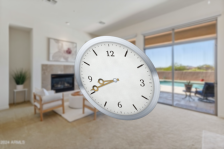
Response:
{"hour": 8, "minute": 41}
